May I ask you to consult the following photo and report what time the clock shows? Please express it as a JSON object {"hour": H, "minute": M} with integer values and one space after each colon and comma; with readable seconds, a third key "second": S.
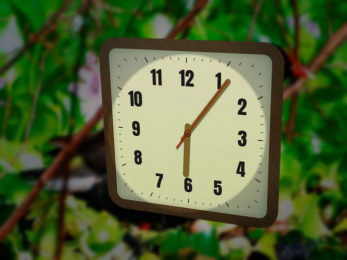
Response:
{"hour": 6, "minute": 6, "second": 6}
